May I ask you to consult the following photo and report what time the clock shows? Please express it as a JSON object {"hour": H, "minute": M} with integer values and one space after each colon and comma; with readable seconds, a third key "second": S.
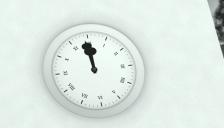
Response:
{"hour": 11, "minute": 59}
